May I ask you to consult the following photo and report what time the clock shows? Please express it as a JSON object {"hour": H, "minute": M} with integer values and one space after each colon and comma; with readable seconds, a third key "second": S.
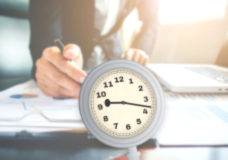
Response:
{"hour": 9, "minute": 18}
